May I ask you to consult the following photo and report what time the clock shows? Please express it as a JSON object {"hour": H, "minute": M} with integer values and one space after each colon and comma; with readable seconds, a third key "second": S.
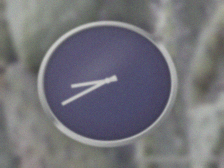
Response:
{"hour": 8, "minute": 40}
